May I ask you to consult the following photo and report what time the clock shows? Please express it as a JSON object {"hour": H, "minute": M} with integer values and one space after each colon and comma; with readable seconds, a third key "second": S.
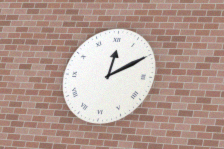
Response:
{"hour": 12, "minute": 10}
